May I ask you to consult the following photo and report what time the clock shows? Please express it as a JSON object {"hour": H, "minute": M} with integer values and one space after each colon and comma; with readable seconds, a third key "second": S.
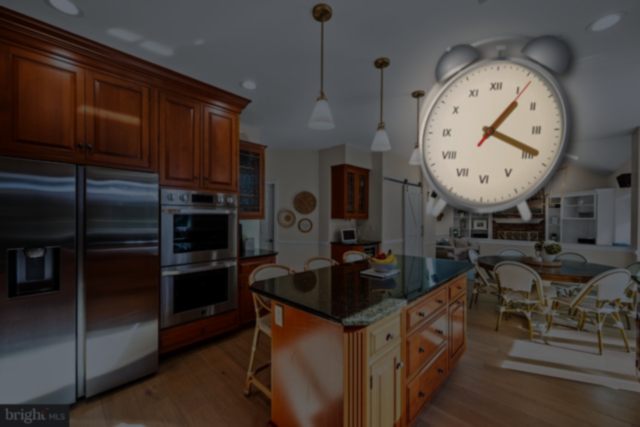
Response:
{"hour": 1, "minute": 19, "second": 6}
